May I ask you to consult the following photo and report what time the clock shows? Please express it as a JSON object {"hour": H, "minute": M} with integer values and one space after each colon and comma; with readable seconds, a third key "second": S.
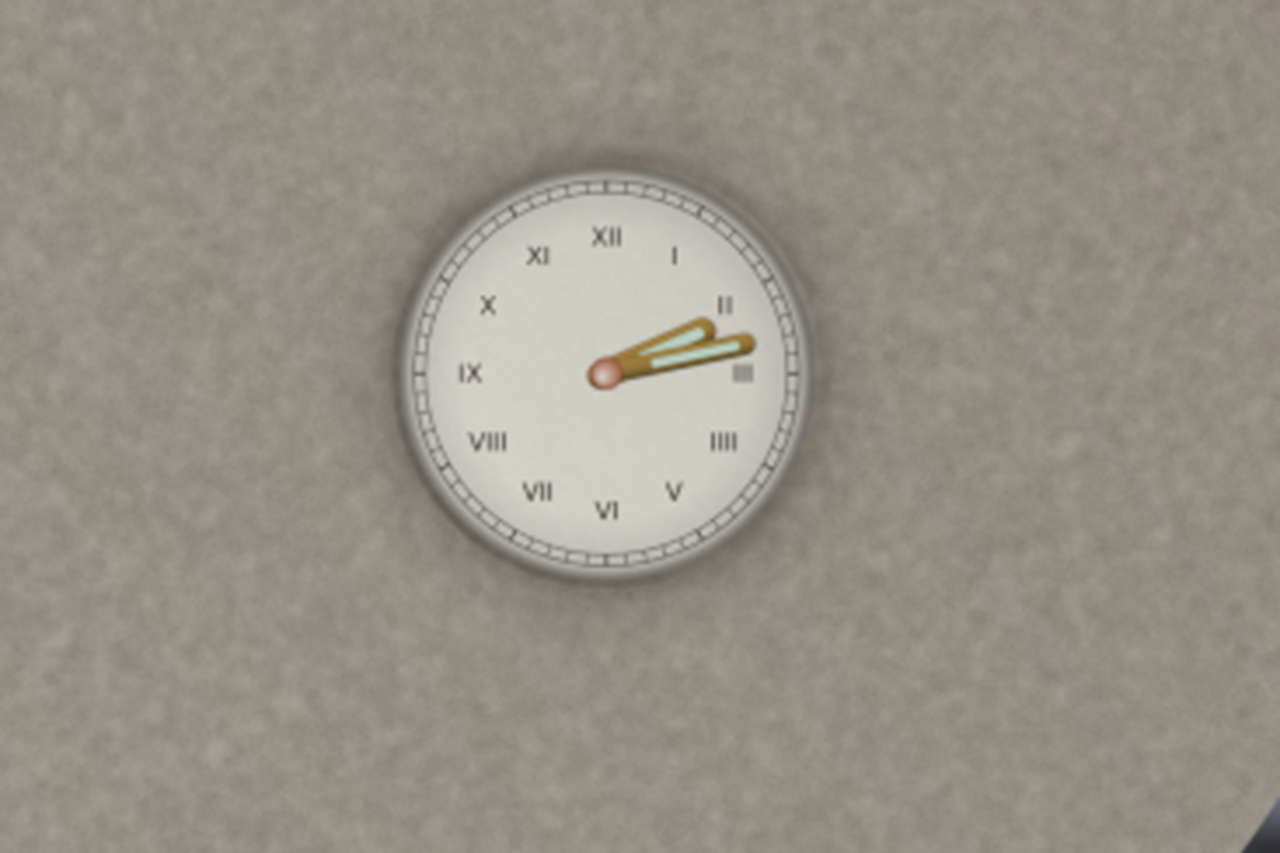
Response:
{"hour": 2, "minute": 13}
